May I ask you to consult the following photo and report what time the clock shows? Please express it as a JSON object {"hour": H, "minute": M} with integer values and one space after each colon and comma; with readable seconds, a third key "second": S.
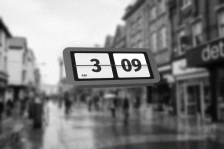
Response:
{"hour": 3, "minute": 9}
